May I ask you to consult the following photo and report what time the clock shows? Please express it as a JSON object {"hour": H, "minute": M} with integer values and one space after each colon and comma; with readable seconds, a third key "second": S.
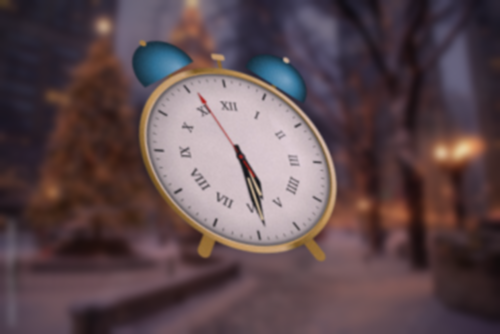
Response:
{"hour": 5, "minute": 28, "second": 56}
